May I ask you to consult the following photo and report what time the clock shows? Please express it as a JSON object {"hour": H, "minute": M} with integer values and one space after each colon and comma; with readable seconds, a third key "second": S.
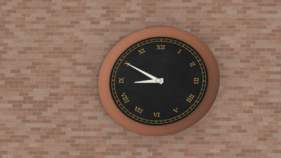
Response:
{"hour": 8, "minute": 50}
